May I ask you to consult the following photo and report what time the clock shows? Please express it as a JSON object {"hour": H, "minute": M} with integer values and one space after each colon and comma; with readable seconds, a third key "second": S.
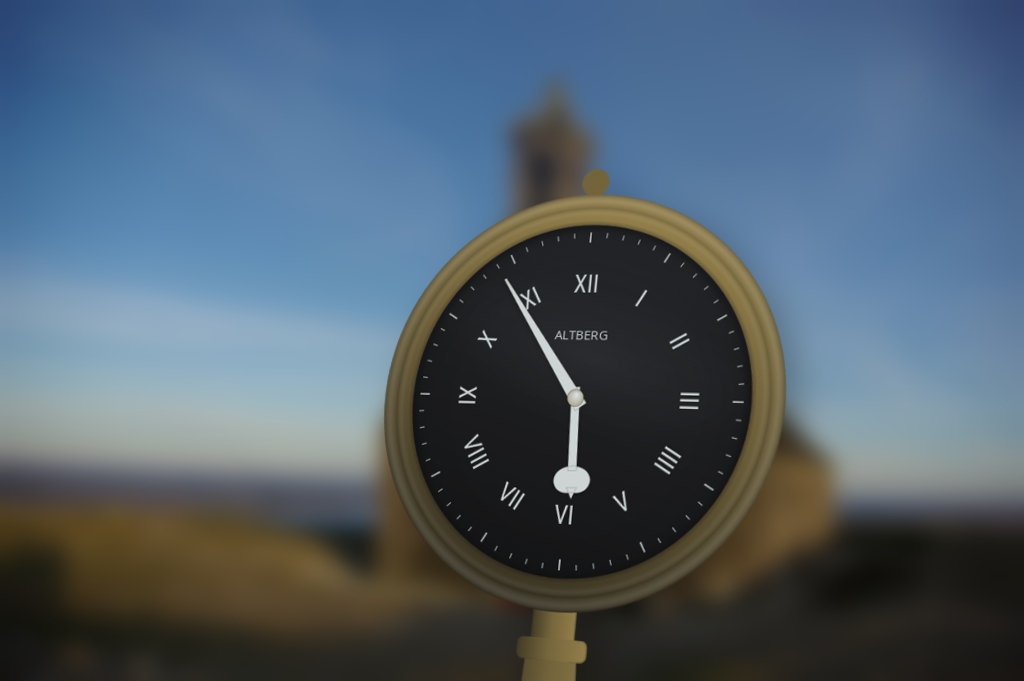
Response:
{"hour": 5, "minute": 54}
